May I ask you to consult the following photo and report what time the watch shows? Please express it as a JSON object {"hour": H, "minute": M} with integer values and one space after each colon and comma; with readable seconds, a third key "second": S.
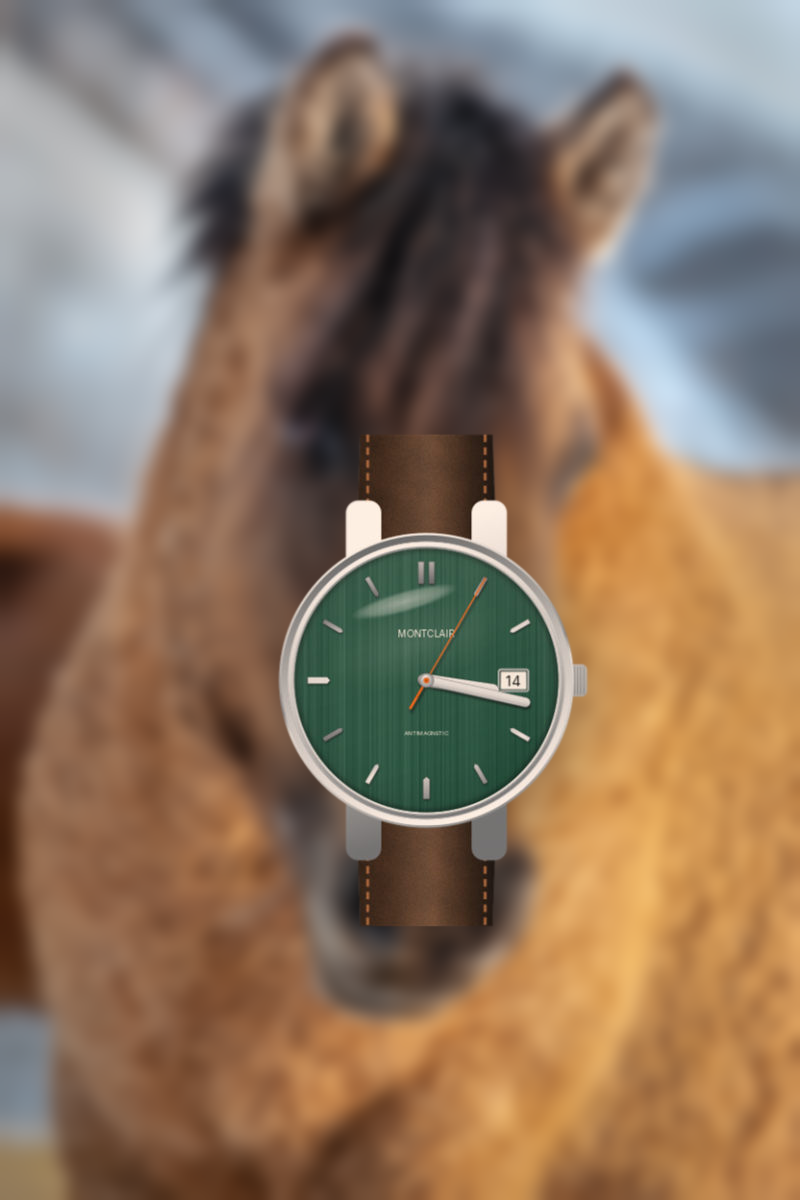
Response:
{"hour": 3, "minute": 17, "second": 5}
